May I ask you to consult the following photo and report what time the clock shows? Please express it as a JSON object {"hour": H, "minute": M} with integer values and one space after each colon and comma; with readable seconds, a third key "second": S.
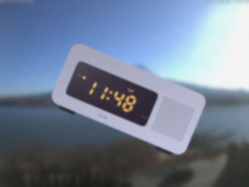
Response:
{"hour": 11, "minute": 48}
